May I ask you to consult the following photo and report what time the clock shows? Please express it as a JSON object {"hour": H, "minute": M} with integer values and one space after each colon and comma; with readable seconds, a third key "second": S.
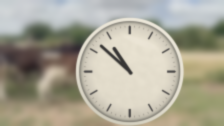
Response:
{"hour": 10, "minute": 52}
